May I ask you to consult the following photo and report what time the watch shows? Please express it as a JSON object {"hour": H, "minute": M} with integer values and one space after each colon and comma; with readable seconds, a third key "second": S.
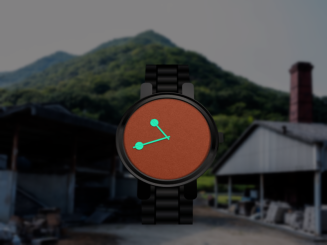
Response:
{"hour": 10, "minute": 42}
